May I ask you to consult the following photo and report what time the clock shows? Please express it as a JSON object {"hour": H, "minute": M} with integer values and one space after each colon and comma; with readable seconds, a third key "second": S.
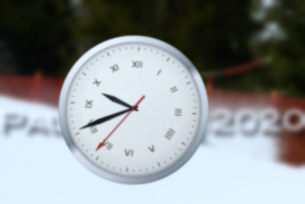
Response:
{"hour": 9, "minute": 40, "second": 36}
